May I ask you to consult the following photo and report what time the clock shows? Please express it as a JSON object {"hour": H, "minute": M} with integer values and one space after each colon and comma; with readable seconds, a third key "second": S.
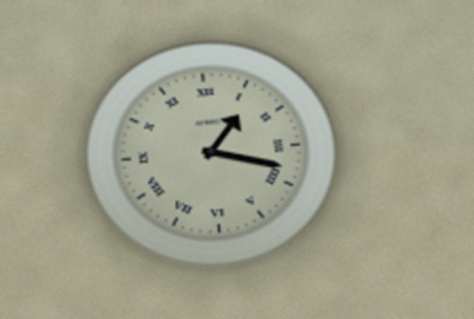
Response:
{"hour": 1, "minute": 18}
